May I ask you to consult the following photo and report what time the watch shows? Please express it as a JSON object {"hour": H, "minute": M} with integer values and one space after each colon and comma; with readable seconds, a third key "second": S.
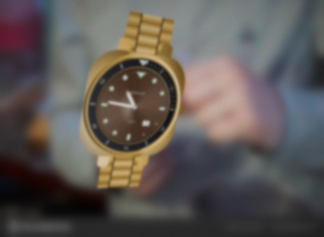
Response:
{"hour": 10, "minute": 46}
